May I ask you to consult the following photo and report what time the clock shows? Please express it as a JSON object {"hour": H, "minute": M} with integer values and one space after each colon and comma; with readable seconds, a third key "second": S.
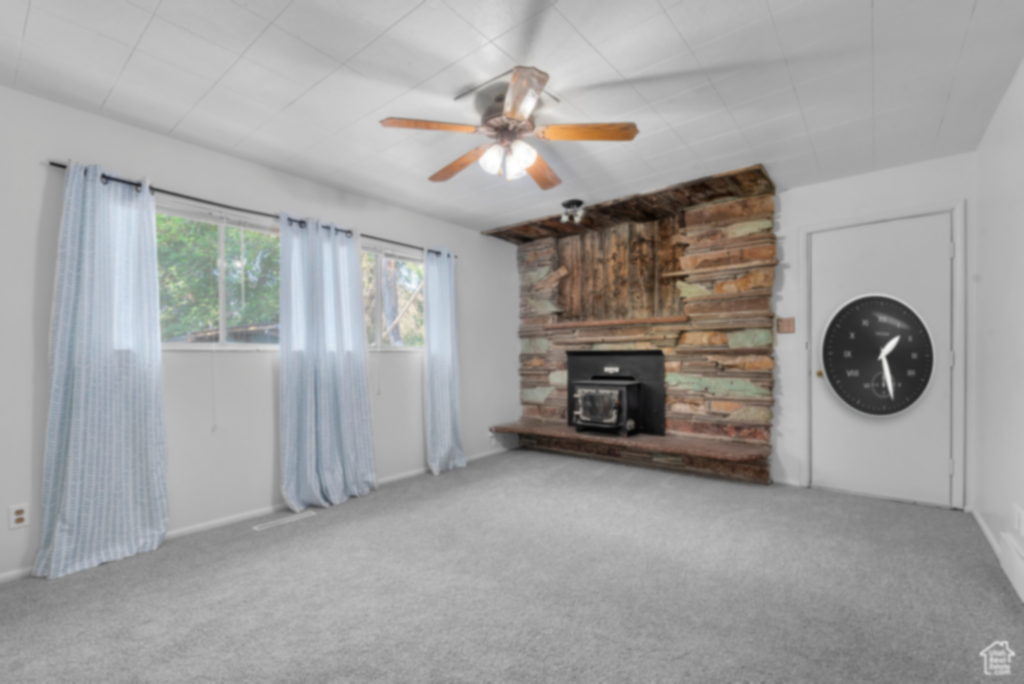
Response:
{"hour": 1, "minute": 28}
